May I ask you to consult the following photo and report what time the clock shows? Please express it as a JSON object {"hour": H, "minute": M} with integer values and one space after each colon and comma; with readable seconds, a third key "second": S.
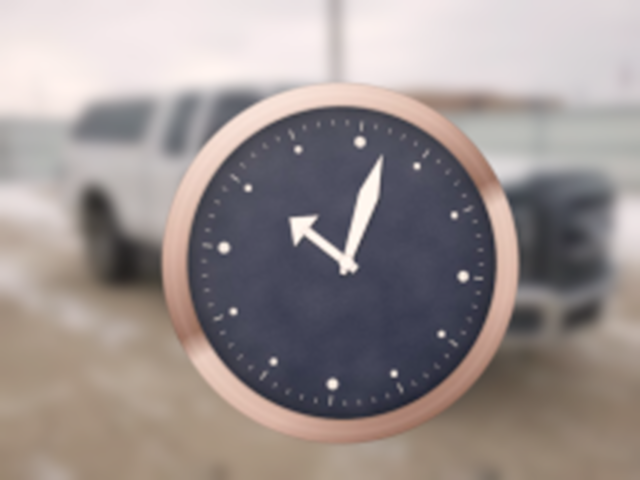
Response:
{"hour": 10, "minute": 2}
